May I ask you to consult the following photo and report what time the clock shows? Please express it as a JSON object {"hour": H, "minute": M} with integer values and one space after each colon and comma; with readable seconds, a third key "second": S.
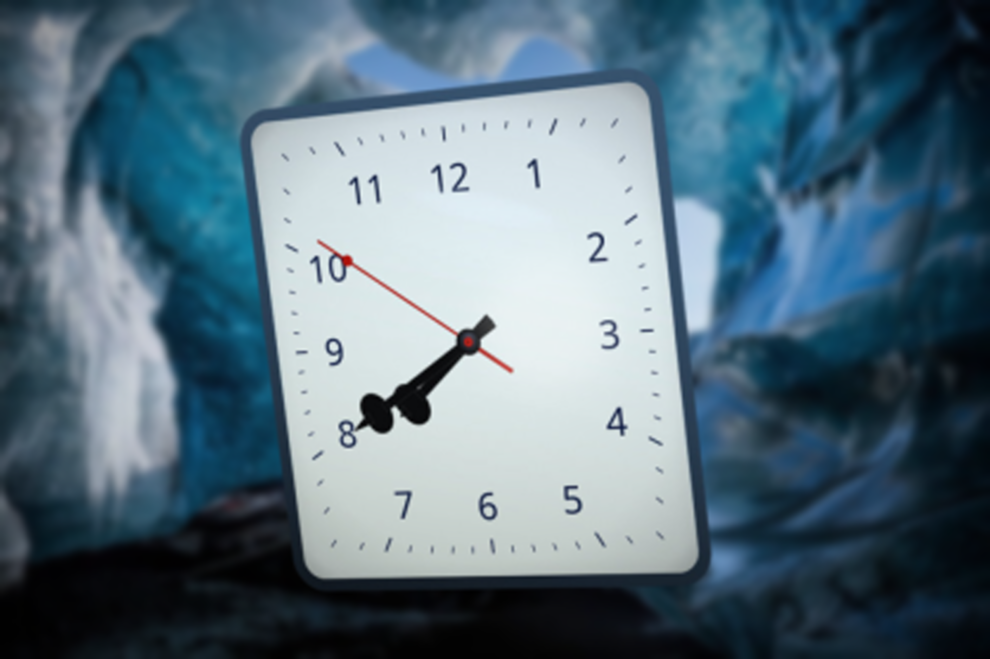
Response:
{"hour": 7, "minute": 39, "second": 51}
